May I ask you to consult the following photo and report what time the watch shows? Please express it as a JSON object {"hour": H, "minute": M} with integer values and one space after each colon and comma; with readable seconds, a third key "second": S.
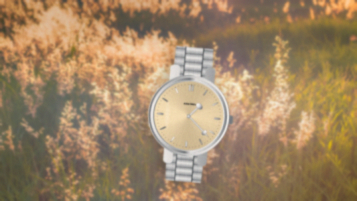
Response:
{"hour": 1, "minute": 22}
